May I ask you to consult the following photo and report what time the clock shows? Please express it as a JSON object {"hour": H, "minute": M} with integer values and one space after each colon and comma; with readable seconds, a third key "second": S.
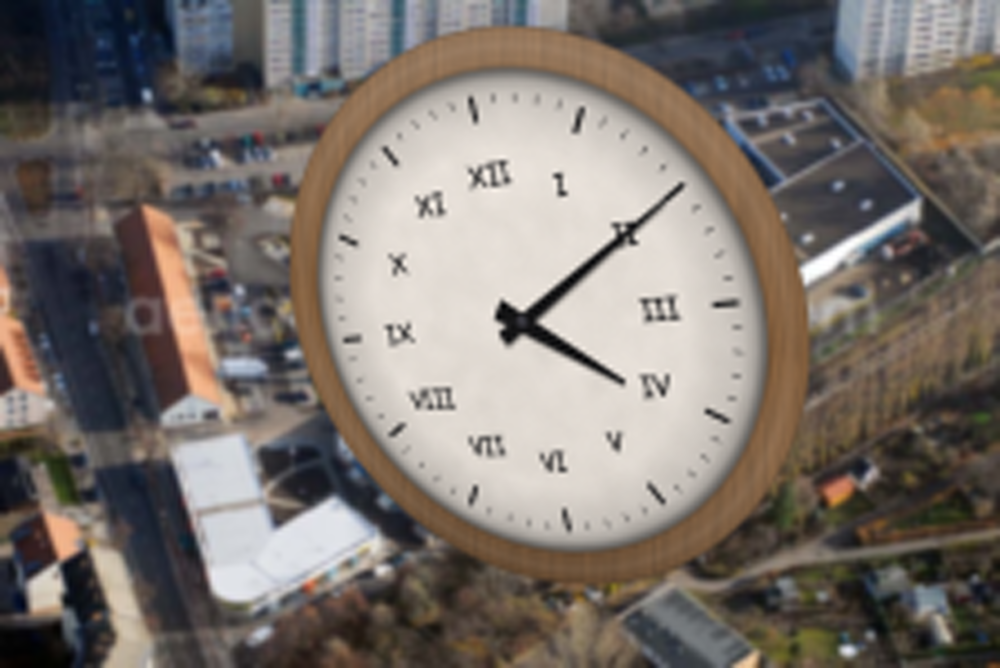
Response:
{"hour": 4, "minute": 10}
